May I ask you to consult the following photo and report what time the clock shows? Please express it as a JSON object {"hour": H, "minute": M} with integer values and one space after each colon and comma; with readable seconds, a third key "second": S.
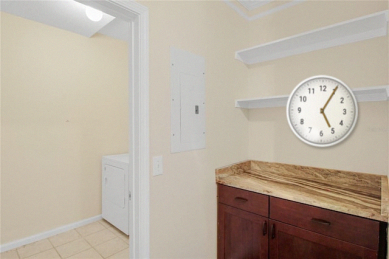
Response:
{"hour": 5, "minute": 5}
